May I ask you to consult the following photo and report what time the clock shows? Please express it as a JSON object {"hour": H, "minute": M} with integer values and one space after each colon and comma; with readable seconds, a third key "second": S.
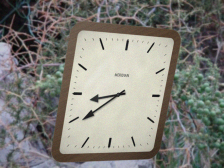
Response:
{"hour": 8, "minute": 39}
